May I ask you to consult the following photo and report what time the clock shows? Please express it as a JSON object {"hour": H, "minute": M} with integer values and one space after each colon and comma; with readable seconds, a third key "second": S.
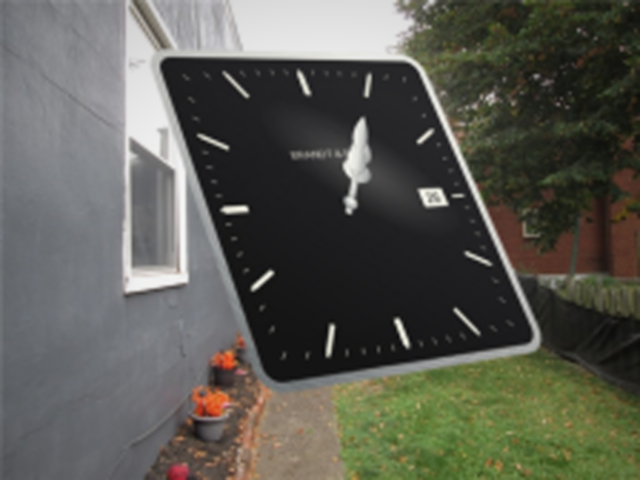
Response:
{"hour": 1, "minute": 5}
